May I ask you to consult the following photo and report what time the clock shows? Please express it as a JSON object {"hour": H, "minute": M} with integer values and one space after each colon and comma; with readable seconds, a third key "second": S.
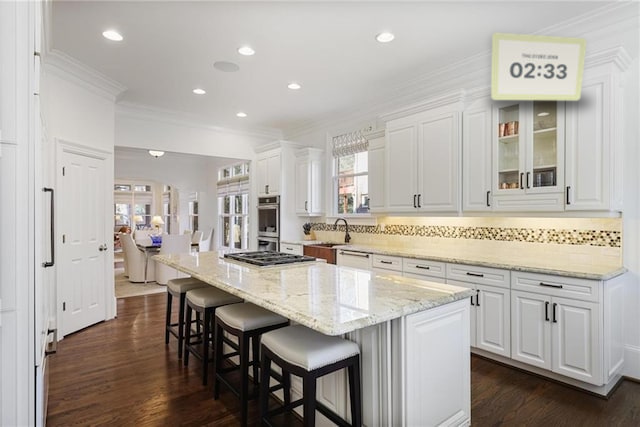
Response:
{"hour": 2, "minute": 33}
